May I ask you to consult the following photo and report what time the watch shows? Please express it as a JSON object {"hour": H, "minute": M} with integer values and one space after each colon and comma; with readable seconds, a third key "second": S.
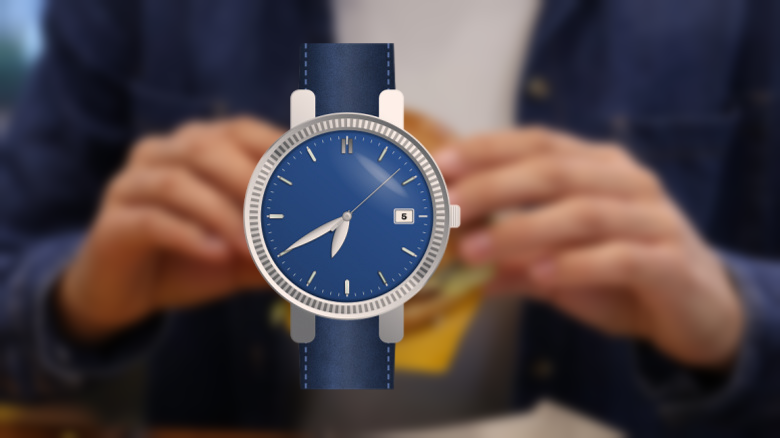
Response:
{"hour": 6, "minute": 40, "second": 8}
